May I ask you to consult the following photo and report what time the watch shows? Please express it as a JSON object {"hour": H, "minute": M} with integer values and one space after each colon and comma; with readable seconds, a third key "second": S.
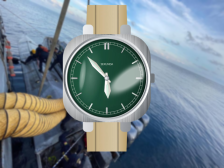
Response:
{"hour": 5, "minute": 53}
